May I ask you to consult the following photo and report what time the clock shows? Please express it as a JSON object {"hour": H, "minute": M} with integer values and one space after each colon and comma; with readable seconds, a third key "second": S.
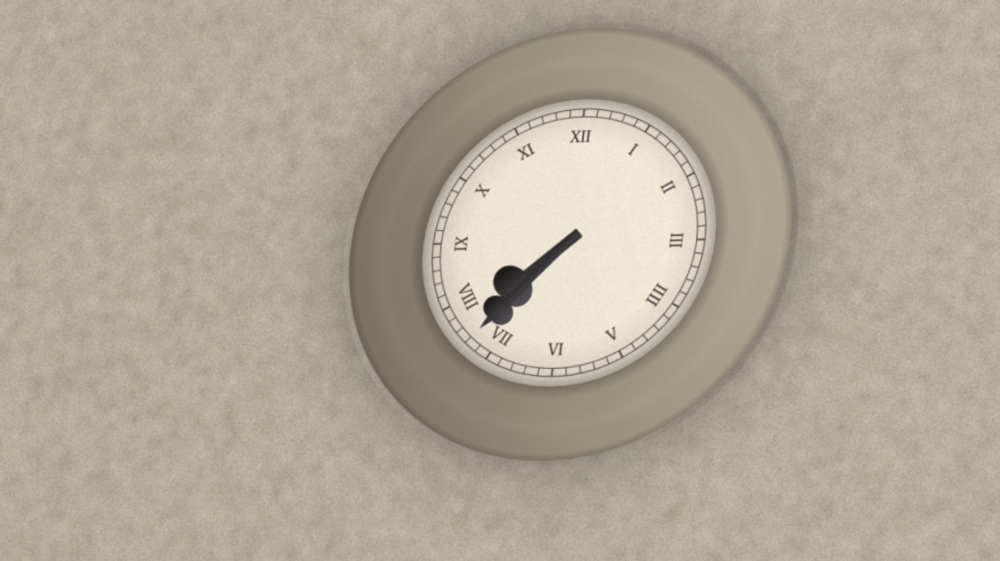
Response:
{"hour": 7, "minute": 37}
